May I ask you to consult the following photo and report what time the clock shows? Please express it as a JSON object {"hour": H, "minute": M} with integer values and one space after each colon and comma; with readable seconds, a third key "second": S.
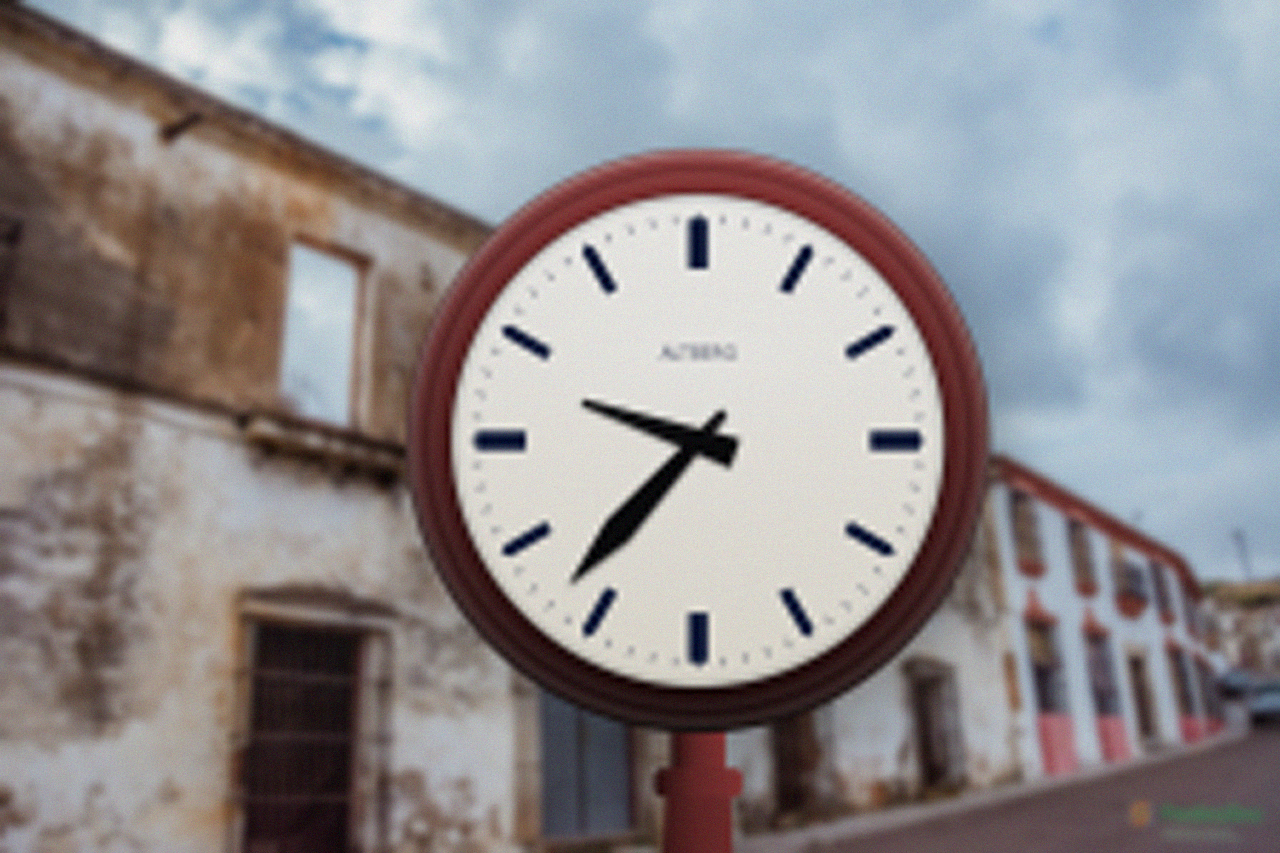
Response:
{"hour": 9, "minute": 37}
